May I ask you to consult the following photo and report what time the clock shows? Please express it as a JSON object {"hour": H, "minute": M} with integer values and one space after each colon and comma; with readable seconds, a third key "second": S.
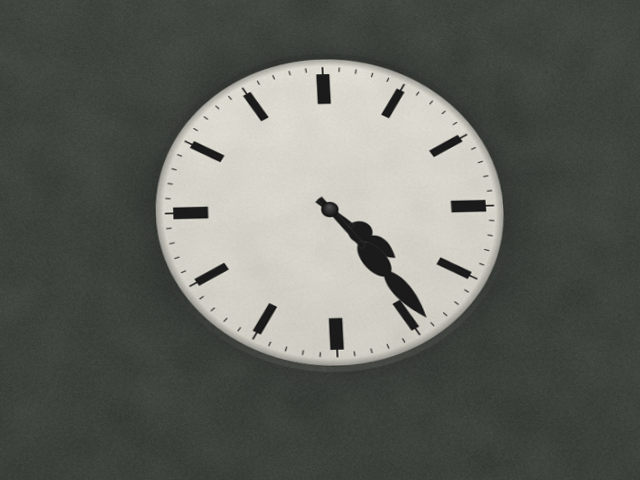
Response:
{"hour": 4, "minute": 24}
